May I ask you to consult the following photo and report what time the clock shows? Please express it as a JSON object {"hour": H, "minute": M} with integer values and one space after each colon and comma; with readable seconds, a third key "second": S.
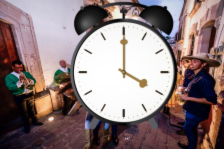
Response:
{"hour": 4, "minute": 0}
